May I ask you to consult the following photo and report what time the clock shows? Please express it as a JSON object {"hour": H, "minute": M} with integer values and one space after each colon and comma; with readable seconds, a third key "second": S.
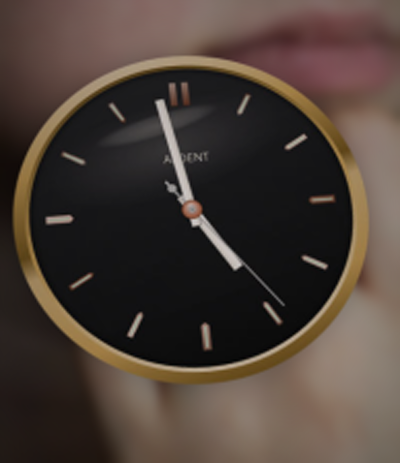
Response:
{"hour": 4, "minute": 58, "second": 24}
